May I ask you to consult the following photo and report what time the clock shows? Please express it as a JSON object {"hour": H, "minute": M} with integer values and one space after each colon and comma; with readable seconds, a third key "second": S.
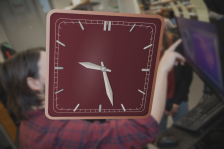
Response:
{"hour": 9, "minute": 27}
